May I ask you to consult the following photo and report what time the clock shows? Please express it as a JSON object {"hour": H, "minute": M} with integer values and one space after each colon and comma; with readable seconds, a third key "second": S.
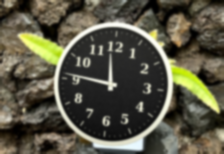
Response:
{"hour": 11, "minute": 46}
